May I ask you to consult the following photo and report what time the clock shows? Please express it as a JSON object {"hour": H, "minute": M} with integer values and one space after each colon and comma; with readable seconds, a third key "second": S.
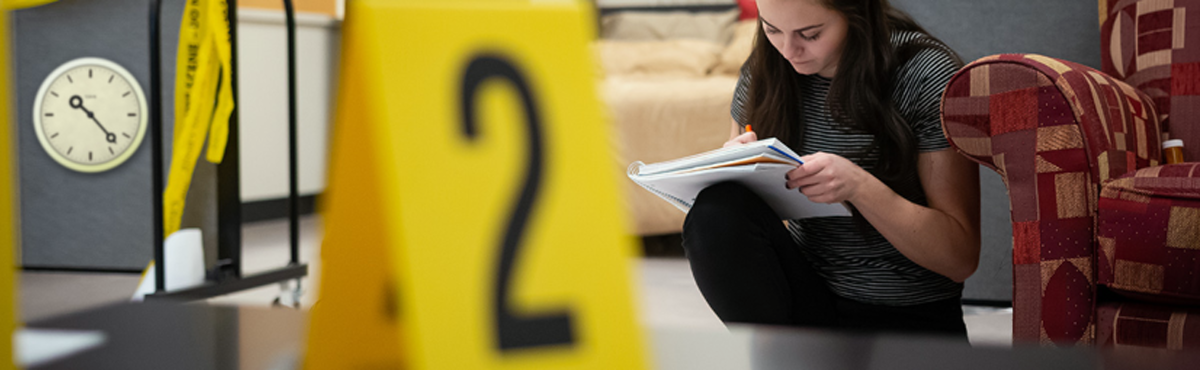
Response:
{"hour": 10, "minute": 23}
